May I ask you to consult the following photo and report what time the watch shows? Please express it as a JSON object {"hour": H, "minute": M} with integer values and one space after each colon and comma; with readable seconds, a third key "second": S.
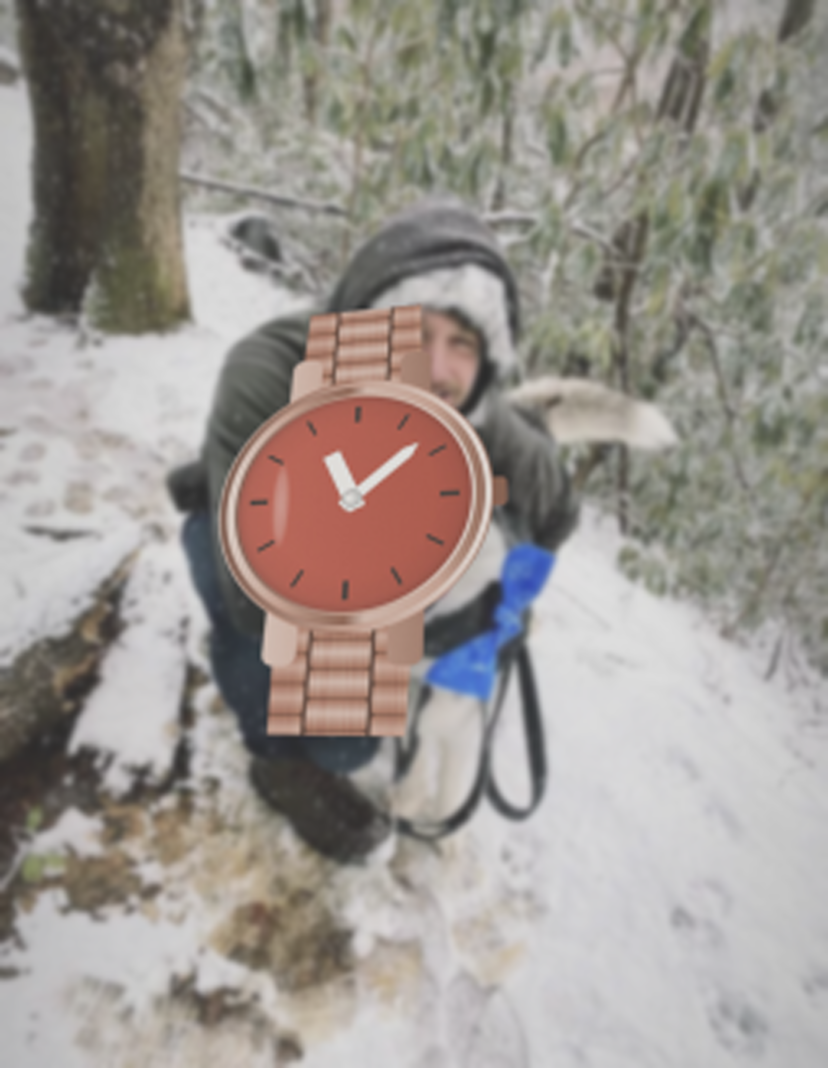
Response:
{"hour": 11, "minute": 8}
